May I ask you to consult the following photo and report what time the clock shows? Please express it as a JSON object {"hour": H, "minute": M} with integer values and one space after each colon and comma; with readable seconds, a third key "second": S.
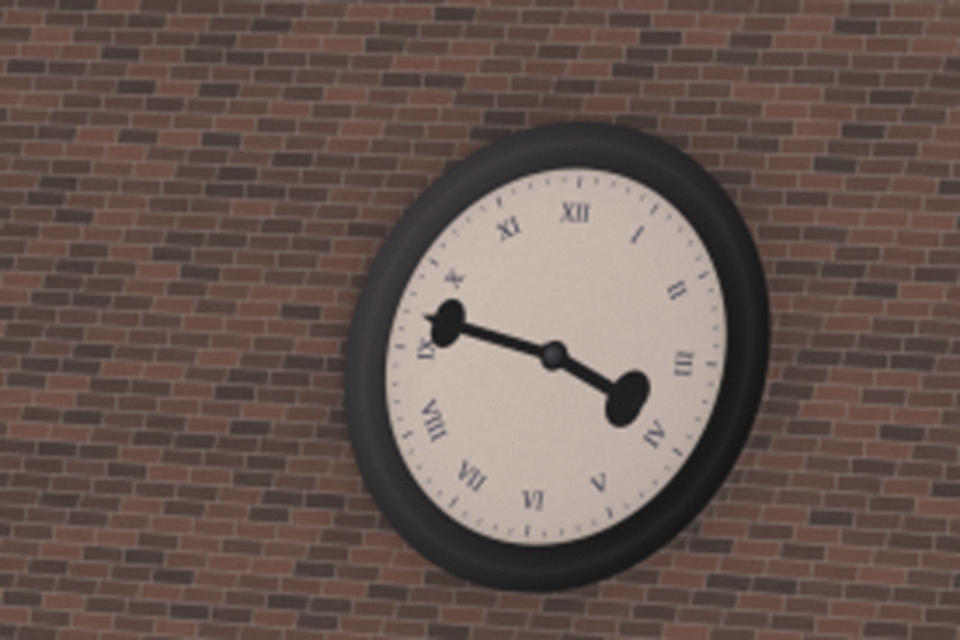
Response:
{"hour": 3, "minute": 47}
